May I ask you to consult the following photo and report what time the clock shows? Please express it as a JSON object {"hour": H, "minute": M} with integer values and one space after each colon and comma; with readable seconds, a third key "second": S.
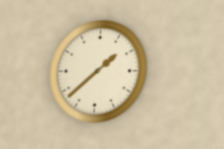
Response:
{"hour": 1, "minute": 38}
